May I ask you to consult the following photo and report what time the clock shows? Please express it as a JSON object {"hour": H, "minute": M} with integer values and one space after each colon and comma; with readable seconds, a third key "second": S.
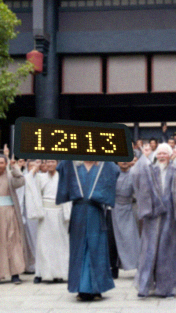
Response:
{"hour": 12, "minute": 13}
